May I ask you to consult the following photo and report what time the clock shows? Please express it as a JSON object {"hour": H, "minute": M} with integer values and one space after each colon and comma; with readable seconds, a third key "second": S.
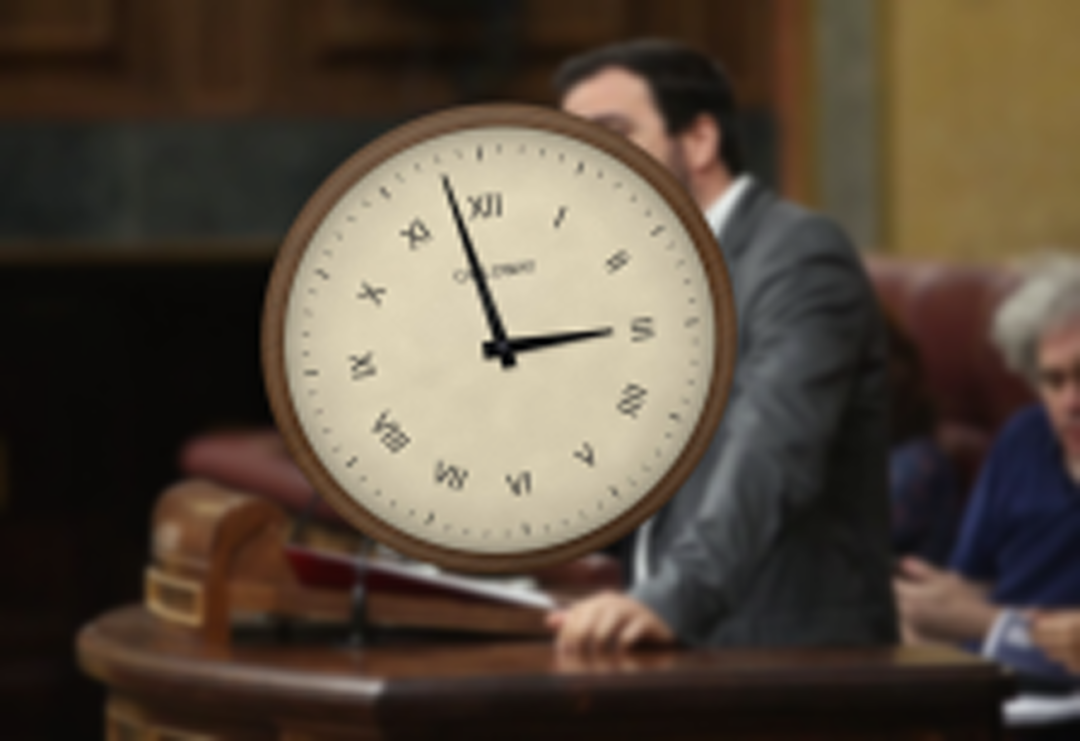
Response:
{"hour": 2, "minute": 58}
